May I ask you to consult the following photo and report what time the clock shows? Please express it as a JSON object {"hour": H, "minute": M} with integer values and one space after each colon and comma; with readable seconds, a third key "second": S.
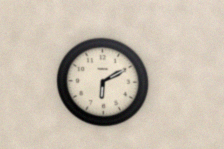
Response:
{"hour": 6, "minute": 10}
